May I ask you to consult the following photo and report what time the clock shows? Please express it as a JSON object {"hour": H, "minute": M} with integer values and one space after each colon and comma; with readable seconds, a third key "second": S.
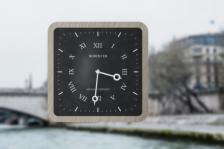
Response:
{"hour": 3, "minute": 31}
